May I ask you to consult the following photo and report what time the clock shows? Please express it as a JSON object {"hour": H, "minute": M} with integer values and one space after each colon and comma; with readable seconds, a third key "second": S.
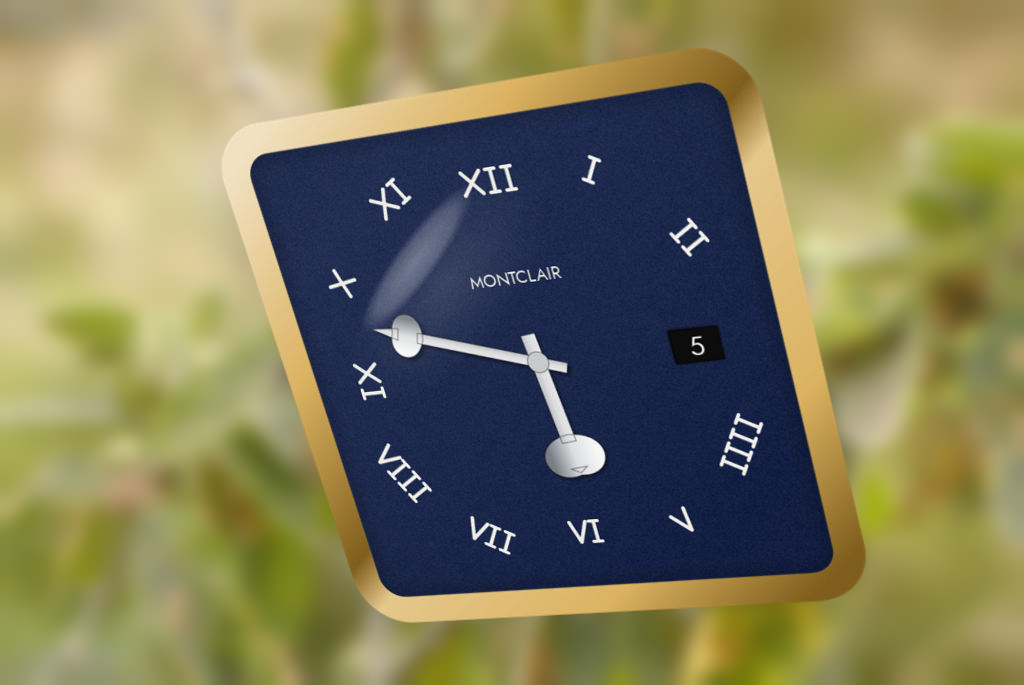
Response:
{"hour": 5, "minute": 48}
